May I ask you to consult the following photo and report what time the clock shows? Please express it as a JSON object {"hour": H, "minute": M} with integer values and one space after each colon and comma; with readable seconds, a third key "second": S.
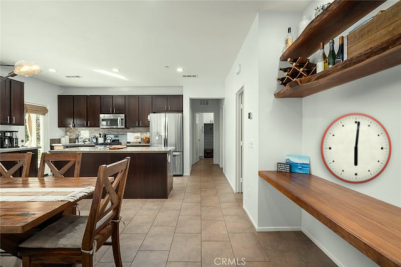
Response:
{"hour": 6, "minute": 1}
